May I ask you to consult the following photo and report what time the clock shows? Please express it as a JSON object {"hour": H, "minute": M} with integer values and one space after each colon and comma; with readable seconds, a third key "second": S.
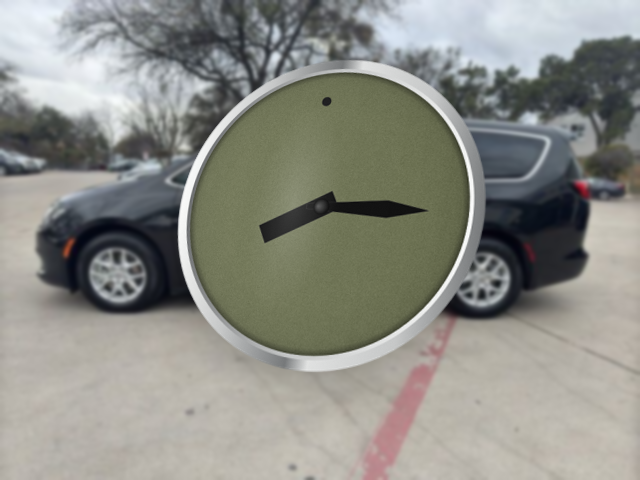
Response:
{"hour": 8, "minute": 16}
